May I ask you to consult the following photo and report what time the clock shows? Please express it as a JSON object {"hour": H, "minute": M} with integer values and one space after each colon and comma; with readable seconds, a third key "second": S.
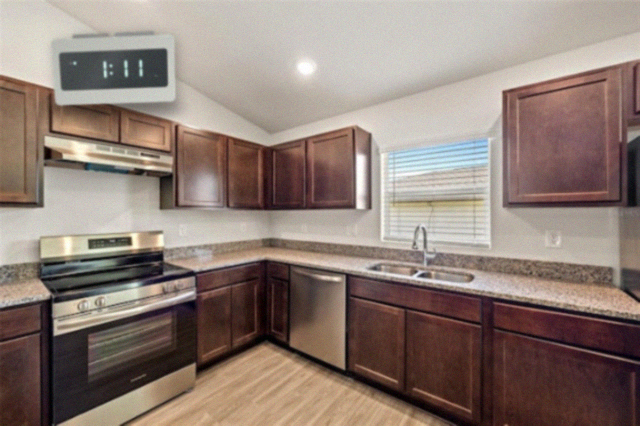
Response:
{"hour": 1, "minute": 11}
